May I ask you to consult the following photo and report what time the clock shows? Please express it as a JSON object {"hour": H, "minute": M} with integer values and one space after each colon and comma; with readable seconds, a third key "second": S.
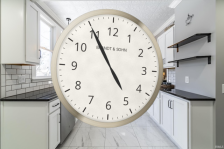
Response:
{"hour": 4, "minute": 55}
